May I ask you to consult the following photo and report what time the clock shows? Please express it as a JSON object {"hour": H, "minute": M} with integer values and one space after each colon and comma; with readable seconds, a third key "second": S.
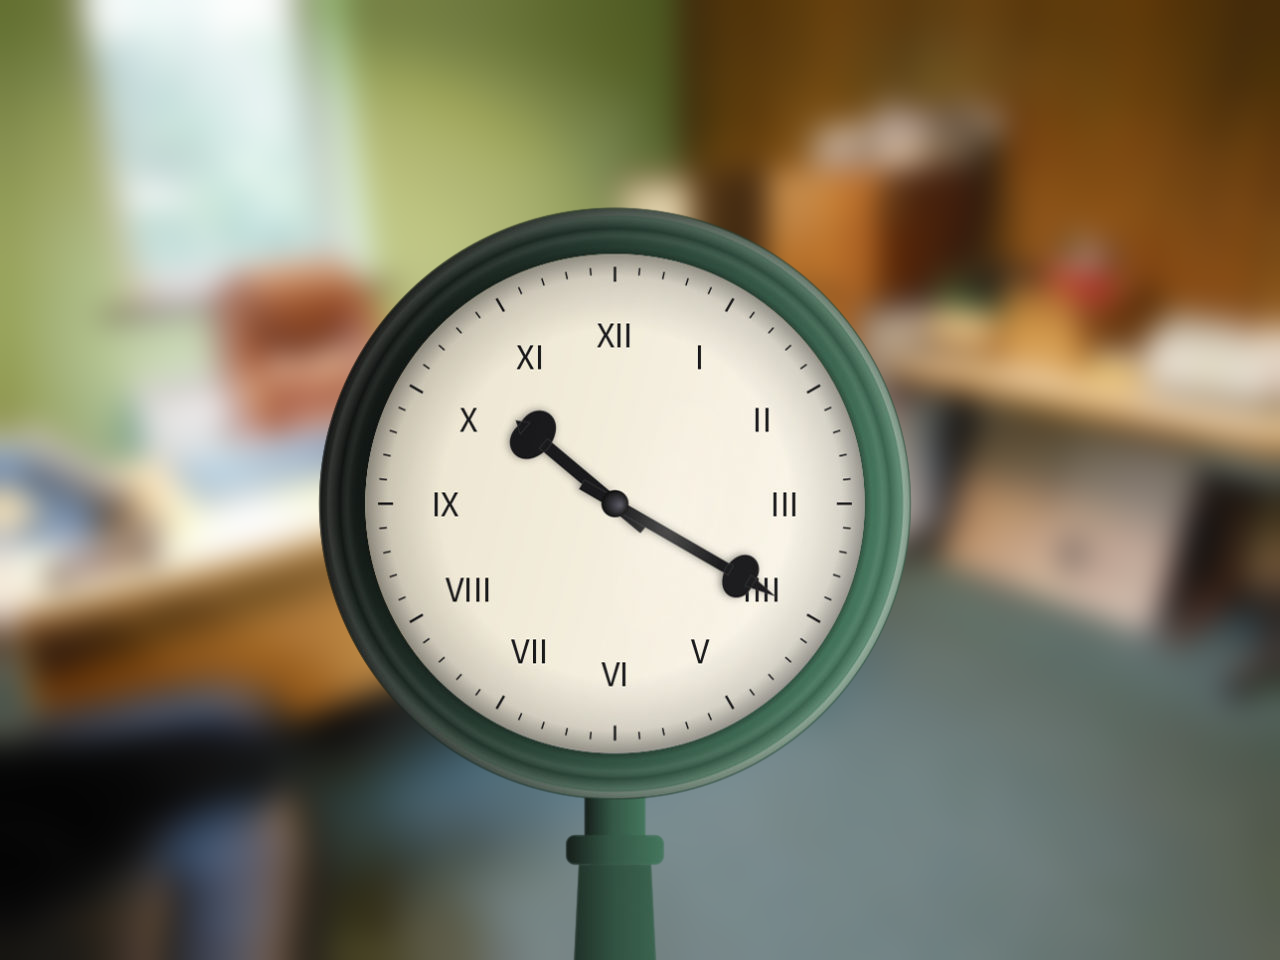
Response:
{"hour": 10, "minute": 20}
